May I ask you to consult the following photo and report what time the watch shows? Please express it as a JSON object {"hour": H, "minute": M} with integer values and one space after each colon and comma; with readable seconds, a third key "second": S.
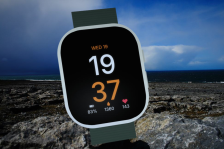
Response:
{"hour": 19, "minute": 37}
